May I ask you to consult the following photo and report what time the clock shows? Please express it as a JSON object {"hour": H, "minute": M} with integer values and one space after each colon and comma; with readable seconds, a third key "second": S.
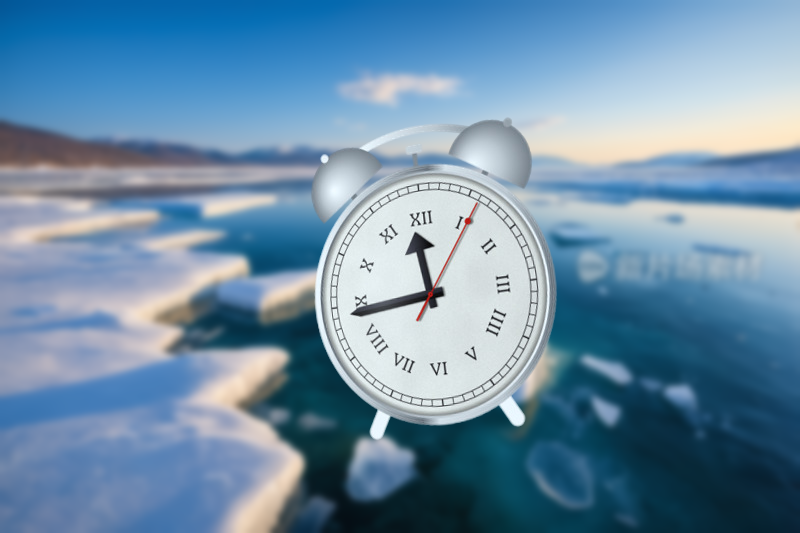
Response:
{"hour": 11, "minute": 44, "second": 6}
